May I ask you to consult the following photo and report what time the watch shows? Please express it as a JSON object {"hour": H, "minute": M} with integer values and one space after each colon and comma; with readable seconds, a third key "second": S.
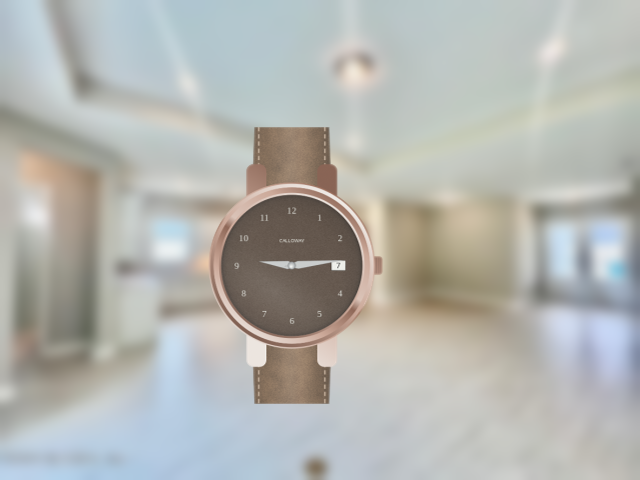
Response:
{"hour": 9, "minute": 14}
